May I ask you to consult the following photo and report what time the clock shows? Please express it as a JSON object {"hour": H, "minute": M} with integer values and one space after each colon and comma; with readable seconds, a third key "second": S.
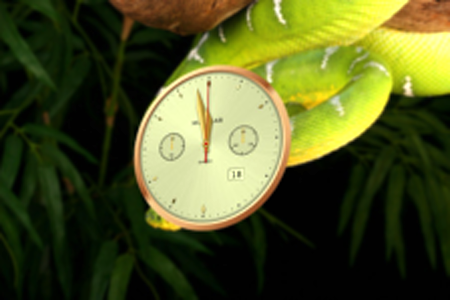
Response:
{"hour": 11, "minute": 58}
